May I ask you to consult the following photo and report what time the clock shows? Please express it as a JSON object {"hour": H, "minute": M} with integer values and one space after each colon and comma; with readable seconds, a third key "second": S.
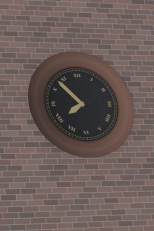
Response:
{"hour": 7, "minute": 53}
